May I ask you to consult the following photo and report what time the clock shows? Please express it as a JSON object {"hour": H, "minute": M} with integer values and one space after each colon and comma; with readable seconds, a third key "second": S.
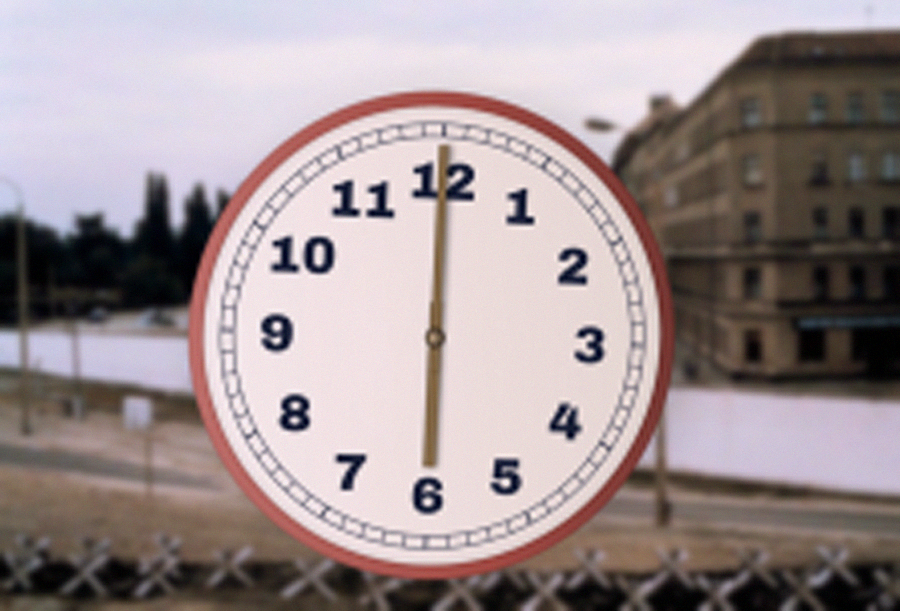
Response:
{"hour": 6, "minute": 0}
